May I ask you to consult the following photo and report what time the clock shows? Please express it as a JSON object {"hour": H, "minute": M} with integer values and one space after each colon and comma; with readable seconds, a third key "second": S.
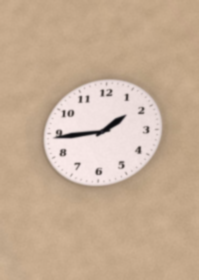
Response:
{"hour": 1, "minute": 44}
